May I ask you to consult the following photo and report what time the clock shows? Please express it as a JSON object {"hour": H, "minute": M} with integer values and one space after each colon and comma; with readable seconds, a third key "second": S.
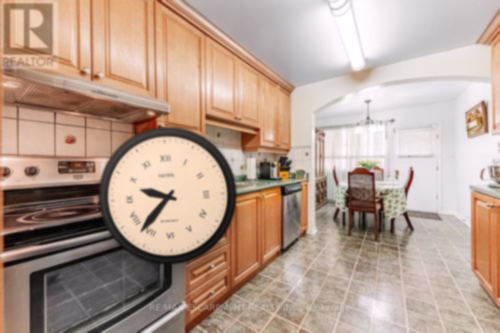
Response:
{"hour": 9, "minute": 37}
